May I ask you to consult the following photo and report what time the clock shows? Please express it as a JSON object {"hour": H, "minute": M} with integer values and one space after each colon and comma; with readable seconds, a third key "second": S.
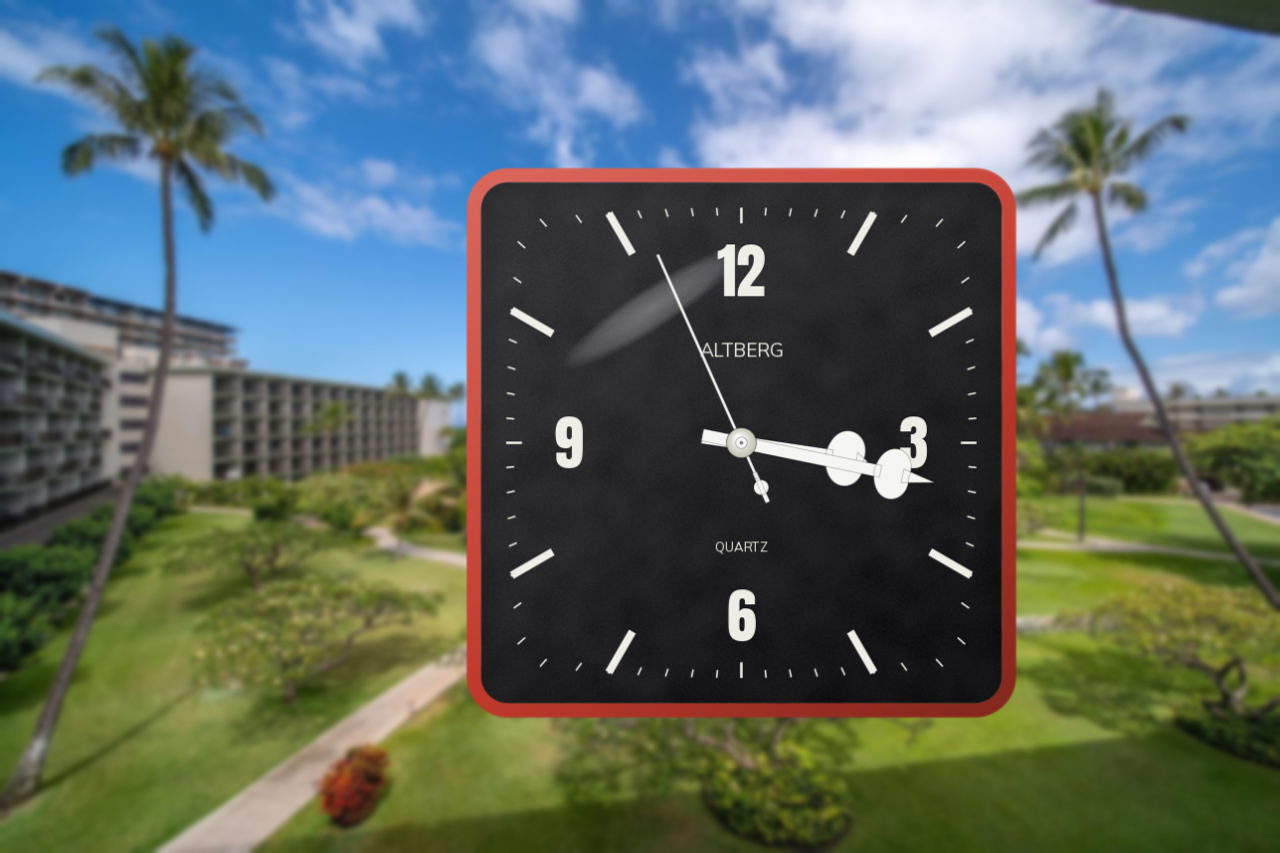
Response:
{"hour": 3, "minute": 16, "second": 56}
